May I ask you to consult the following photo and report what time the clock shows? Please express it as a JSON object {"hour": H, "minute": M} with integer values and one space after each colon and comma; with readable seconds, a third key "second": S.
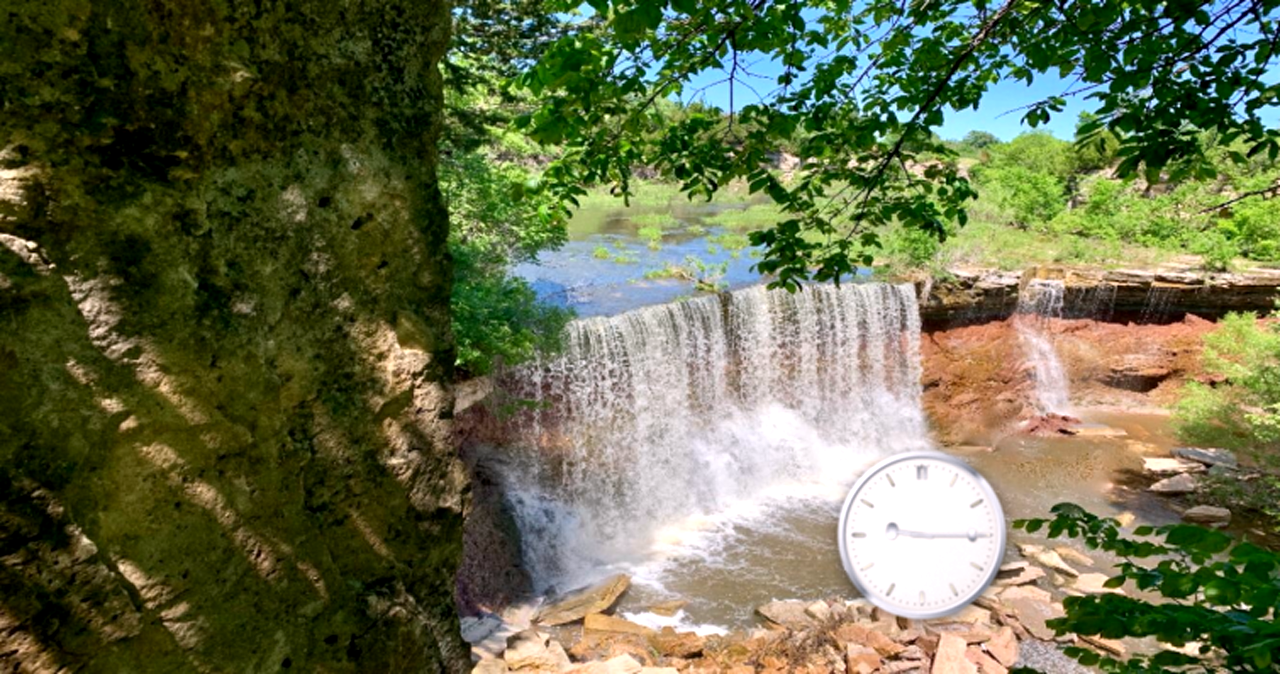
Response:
{"hour": 9, "minute": 15}
